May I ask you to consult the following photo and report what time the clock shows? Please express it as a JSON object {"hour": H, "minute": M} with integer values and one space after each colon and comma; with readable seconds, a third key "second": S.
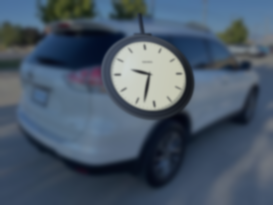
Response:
{"hour": 9, "minute": 33}
